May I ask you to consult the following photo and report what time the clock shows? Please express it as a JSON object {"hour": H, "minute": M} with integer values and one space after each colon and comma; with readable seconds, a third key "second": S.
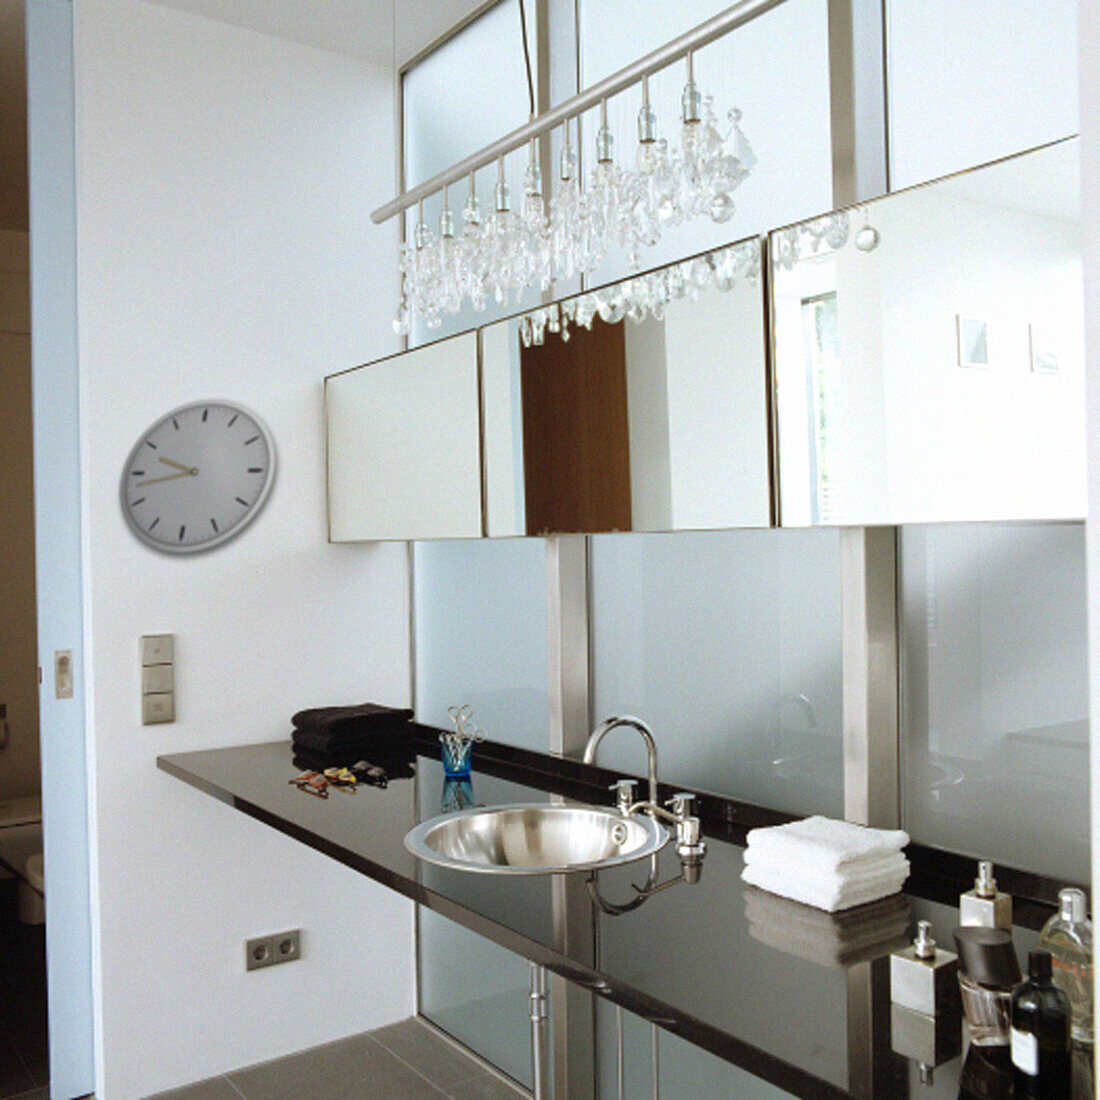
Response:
{"hour": 9, "minute": 43}
